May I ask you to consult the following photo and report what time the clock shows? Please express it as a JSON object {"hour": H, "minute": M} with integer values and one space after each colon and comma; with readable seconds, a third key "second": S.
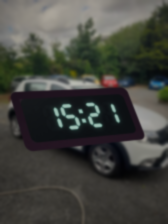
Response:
{"hour": 15, "minute": 21}
